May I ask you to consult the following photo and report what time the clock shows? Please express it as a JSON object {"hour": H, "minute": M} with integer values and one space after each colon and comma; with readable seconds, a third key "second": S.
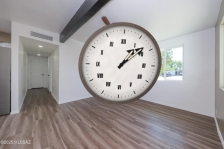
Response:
{"hour": 1, "minute": 8}
